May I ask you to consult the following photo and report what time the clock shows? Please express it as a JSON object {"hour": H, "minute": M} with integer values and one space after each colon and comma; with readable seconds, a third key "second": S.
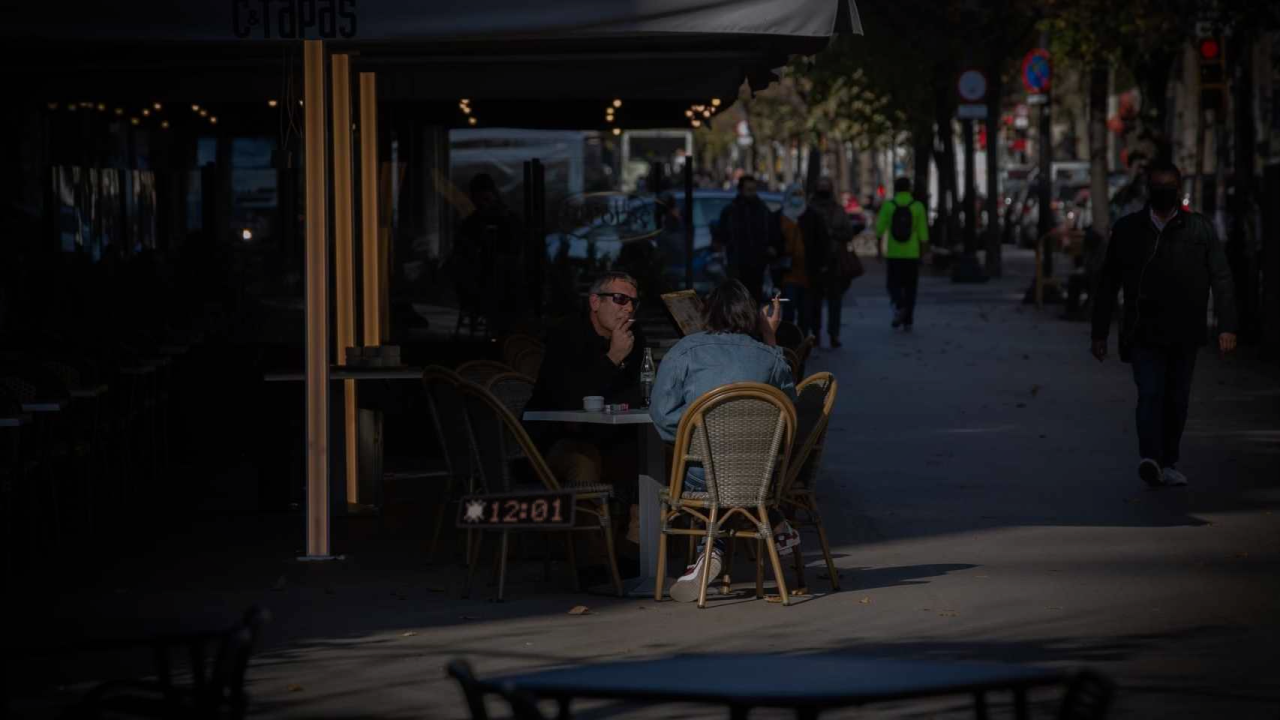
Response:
{"hour": 12, "minute": 1}
